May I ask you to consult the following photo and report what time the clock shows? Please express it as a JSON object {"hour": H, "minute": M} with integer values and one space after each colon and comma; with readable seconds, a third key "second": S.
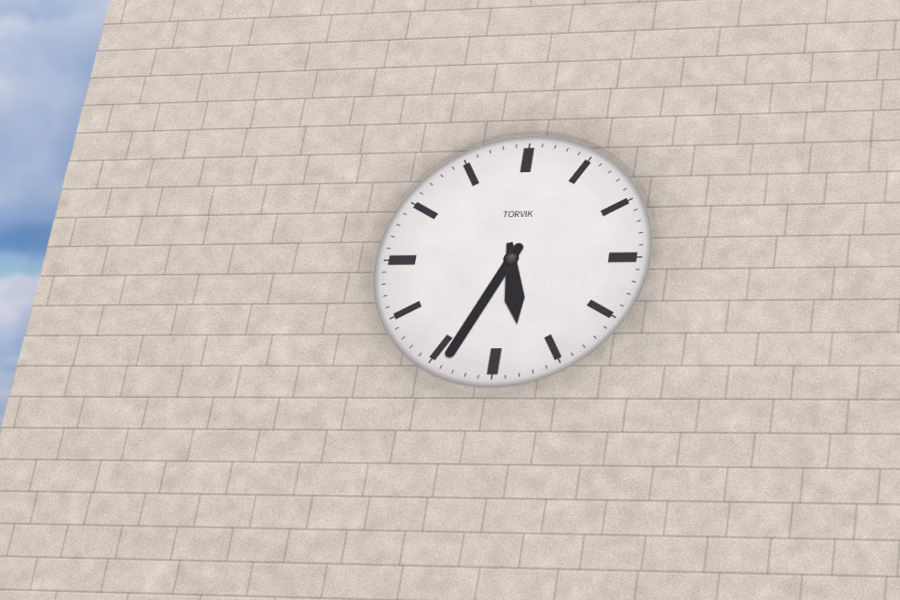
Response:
{"hour": 5, "minute": 34}
